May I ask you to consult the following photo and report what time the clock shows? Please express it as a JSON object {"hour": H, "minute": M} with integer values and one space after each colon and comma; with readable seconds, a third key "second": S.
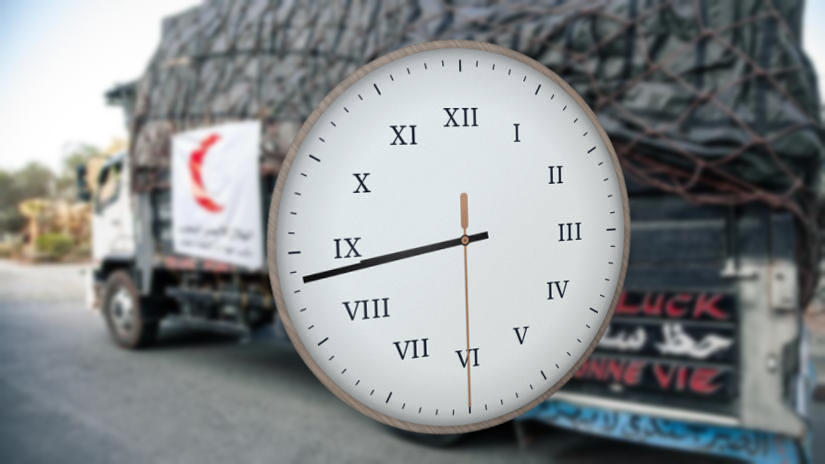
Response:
{"hour": 8, "minute": 43, "second": 30}
